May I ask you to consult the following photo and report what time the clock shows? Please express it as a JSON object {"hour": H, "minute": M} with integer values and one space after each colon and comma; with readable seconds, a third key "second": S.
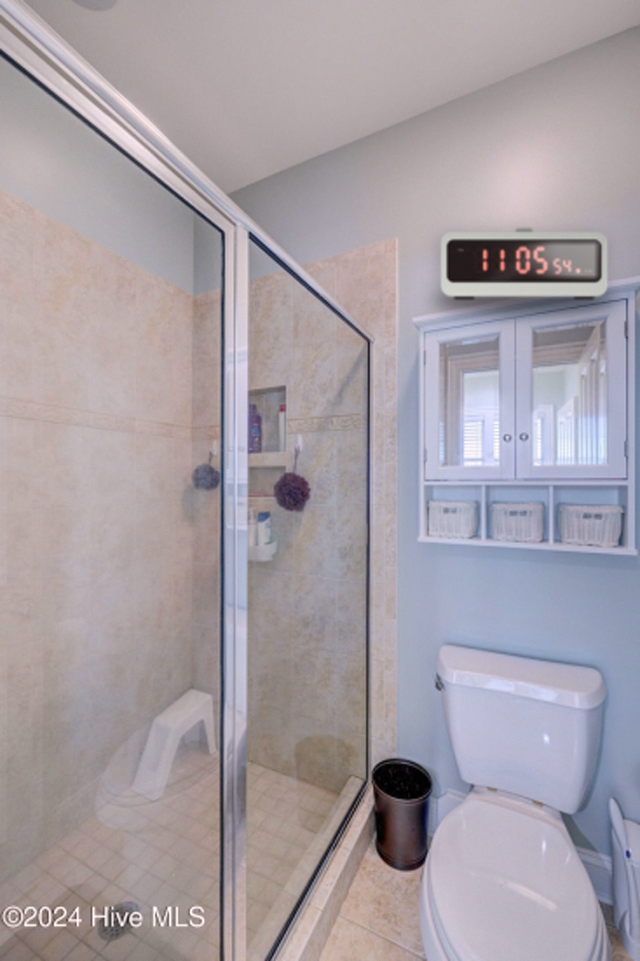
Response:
{"hour": 11, "minute": 5, "second": 54}
